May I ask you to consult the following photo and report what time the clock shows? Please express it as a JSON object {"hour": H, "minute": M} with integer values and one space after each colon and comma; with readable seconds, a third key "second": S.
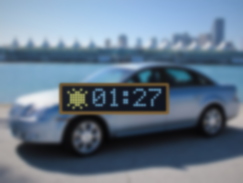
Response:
{"hour": 1, "minute": 27}
